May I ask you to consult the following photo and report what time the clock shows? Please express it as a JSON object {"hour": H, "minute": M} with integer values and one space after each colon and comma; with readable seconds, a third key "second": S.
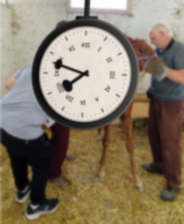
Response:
{"hour": 7, "minute": 48}
